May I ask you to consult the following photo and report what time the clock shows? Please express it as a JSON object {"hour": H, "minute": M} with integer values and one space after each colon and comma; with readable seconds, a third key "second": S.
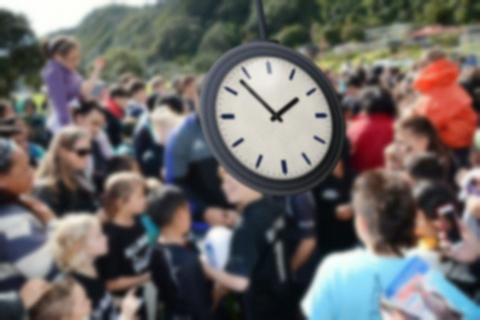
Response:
{"hour": 1, "minute": 53}
